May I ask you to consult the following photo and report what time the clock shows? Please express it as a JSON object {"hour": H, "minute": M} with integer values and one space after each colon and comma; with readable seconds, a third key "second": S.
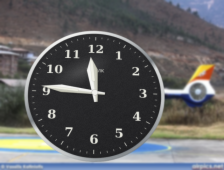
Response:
{"hour": 11, "minute": 46}
